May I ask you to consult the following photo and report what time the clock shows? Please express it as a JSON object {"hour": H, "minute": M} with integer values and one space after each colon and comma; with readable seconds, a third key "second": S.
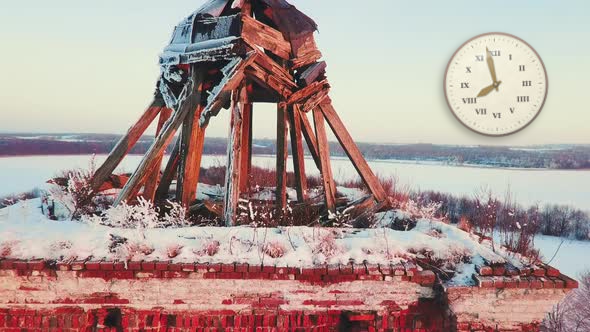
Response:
{"hour": 7, "minute": 58}
